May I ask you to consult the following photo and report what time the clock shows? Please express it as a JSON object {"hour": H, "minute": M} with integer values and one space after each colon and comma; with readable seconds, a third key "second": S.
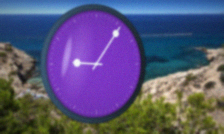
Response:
{"hour": 9, "minute": 6}
